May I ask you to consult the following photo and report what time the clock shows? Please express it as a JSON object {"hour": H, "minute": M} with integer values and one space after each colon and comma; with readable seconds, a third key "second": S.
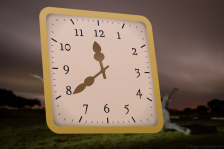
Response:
{"hour": 11, "minute": 39}
